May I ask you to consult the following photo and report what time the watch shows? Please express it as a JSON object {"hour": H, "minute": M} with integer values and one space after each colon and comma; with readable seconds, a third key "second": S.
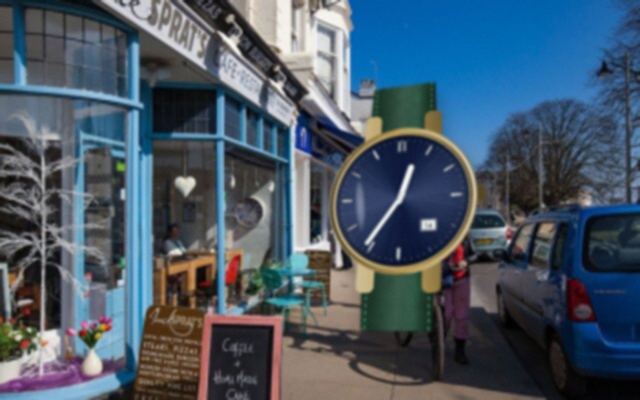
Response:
{"hour": 12, "minute": 36}
